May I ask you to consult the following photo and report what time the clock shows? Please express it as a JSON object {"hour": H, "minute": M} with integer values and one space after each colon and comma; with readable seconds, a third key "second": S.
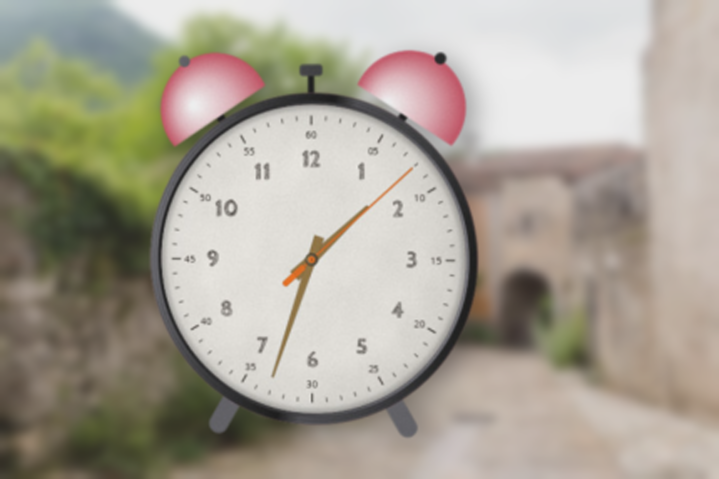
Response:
{"hour": 1, "minute": 33, "second": 8}
